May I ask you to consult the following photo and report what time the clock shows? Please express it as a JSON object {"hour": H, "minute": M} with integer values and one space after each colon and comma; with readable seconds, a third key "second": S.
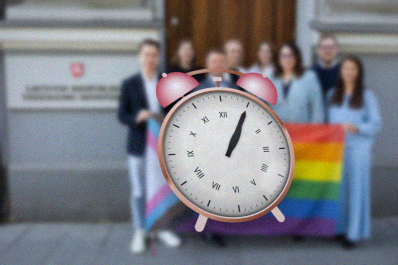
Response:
{"hour": 1, "minute": 5}
